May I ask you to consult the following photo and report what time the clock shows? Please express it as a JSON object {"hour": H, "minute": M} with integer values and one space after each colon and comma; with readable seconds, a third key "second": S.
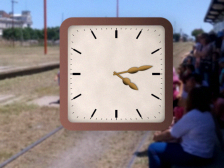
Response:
{"hour": 4, "minute": 13}
